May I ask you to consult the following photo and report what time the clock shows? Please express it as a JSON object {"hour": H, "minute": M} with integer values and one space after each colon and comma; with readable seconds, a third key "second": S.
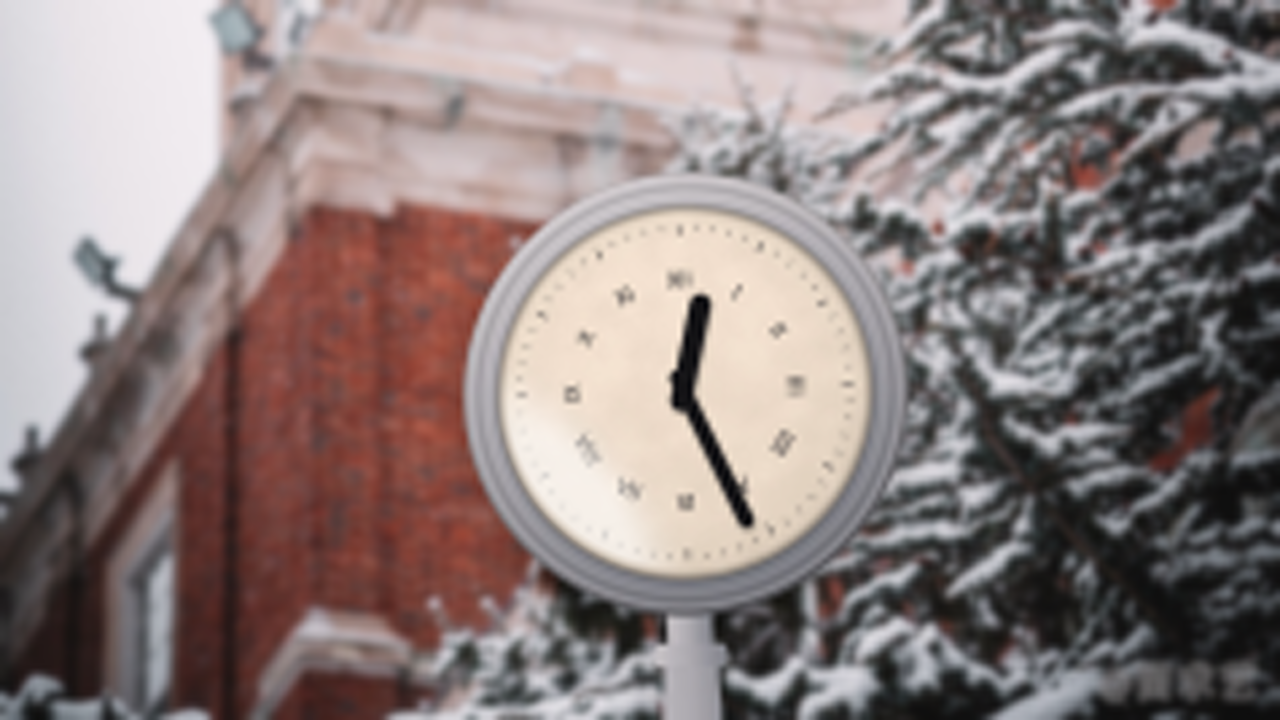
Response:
{"hour": 12, "minute": 26}
